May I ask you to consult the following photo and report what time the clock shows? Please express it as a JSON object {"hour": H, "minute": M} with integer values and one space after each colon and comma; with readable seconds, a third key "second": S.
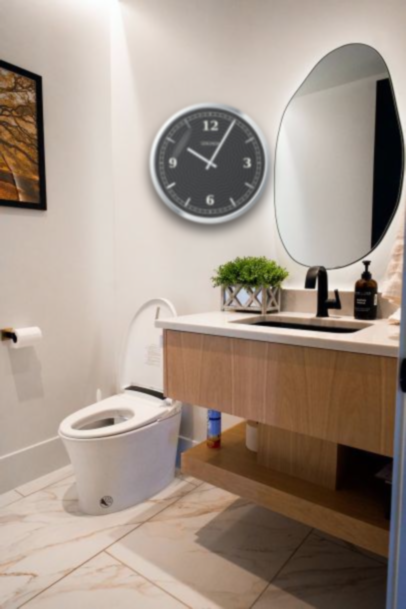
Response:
{"hour": 10, "minute": 5}
